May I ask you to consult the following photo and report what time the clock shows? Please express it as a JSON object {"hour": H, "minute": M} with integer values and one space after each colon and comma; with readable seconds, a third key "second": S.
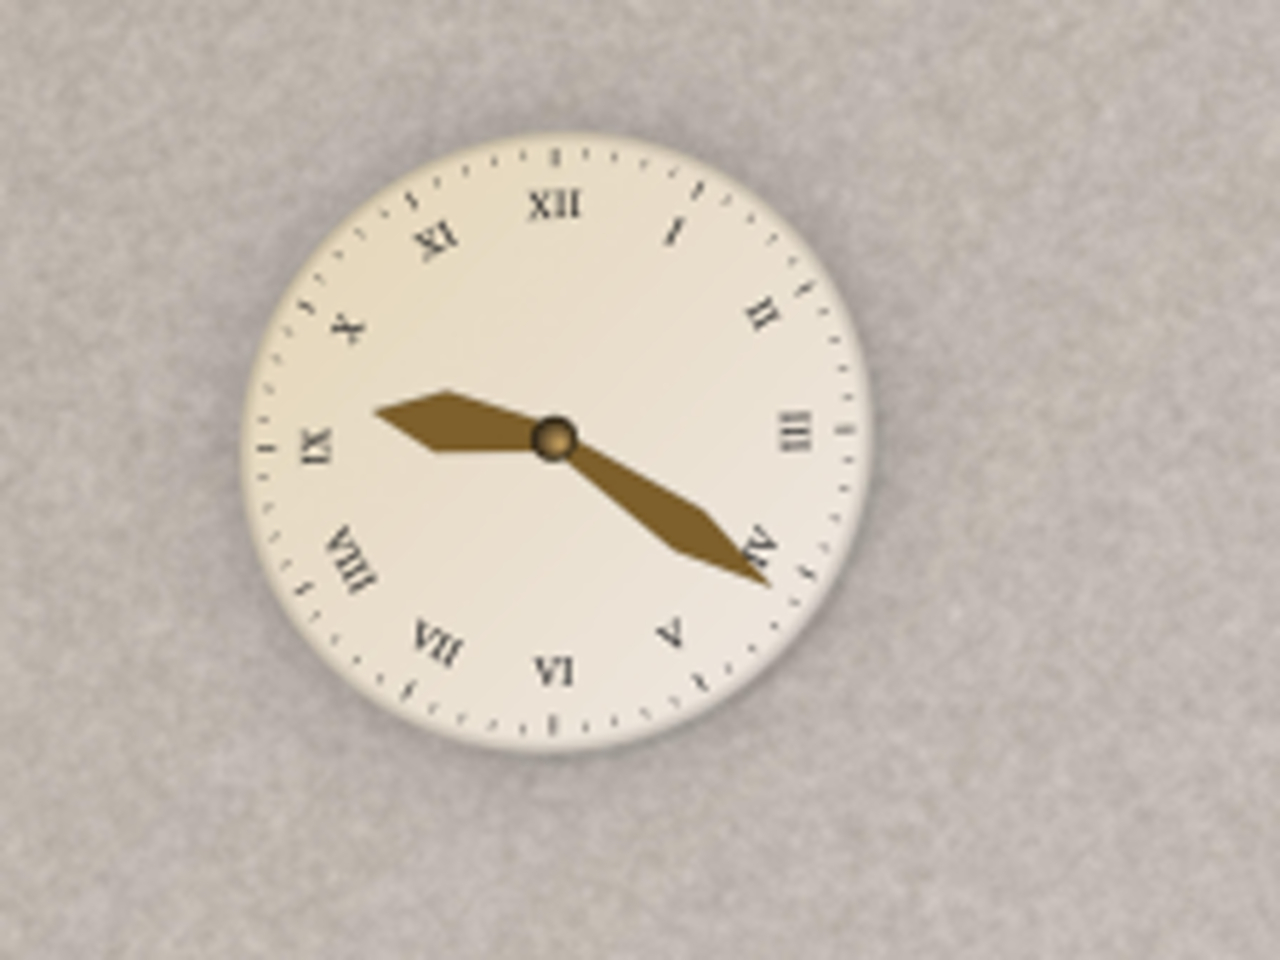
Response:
{"hour": 9, "minute": 21}
